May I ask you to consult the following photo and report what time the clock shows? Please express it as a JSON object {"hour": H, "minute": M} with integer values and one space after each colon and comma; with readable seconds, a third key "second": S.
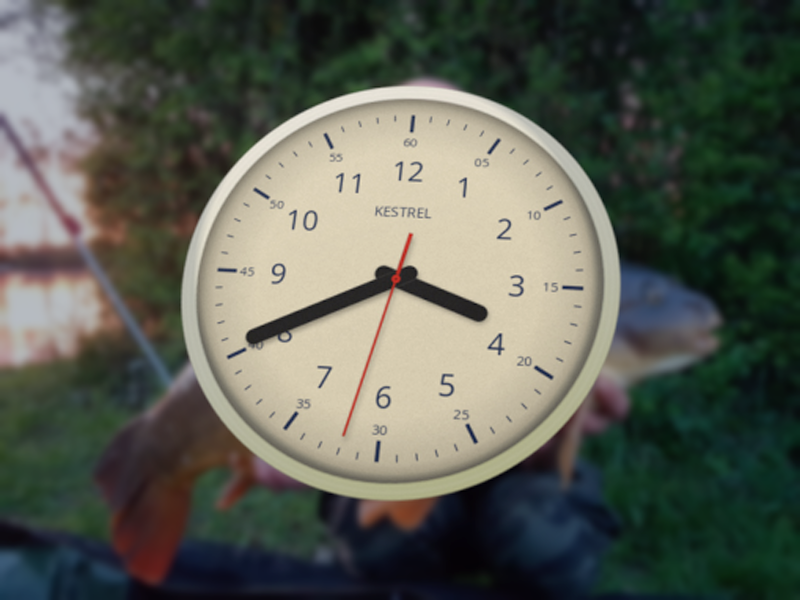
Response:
{"hour": 3, "minute": 40, "second": 32}
